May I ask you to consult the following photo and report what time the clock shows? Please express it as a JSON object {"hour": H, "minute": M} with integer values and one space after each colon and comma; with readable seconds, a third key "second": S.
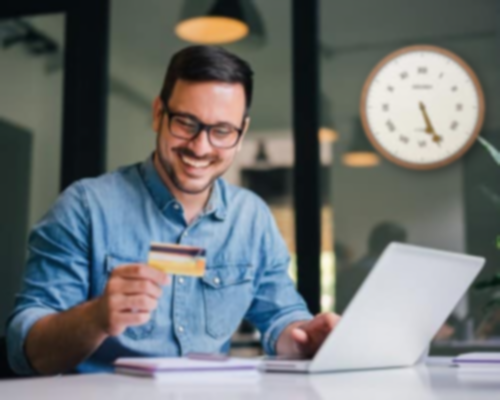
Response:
{"hour": 5, "minute": 26}
